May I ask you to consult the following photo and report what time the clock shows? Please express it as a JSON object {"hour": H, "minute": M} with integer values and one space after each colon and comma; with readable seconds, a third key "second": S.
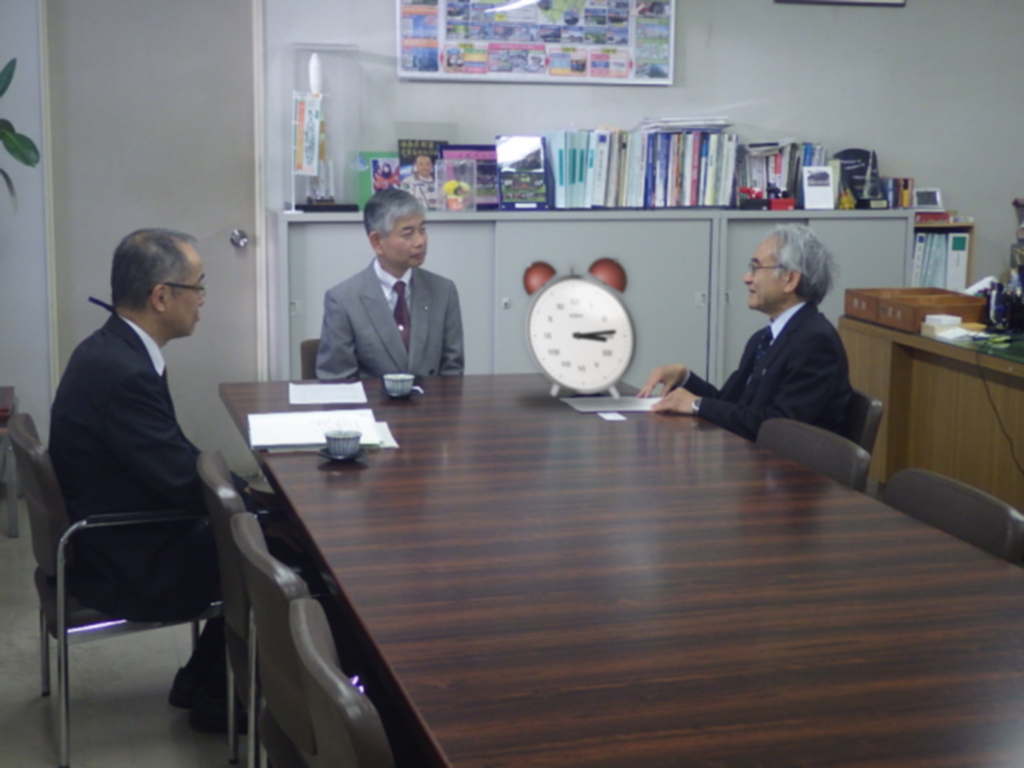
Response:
{"hour": 3, "minute": 14}
